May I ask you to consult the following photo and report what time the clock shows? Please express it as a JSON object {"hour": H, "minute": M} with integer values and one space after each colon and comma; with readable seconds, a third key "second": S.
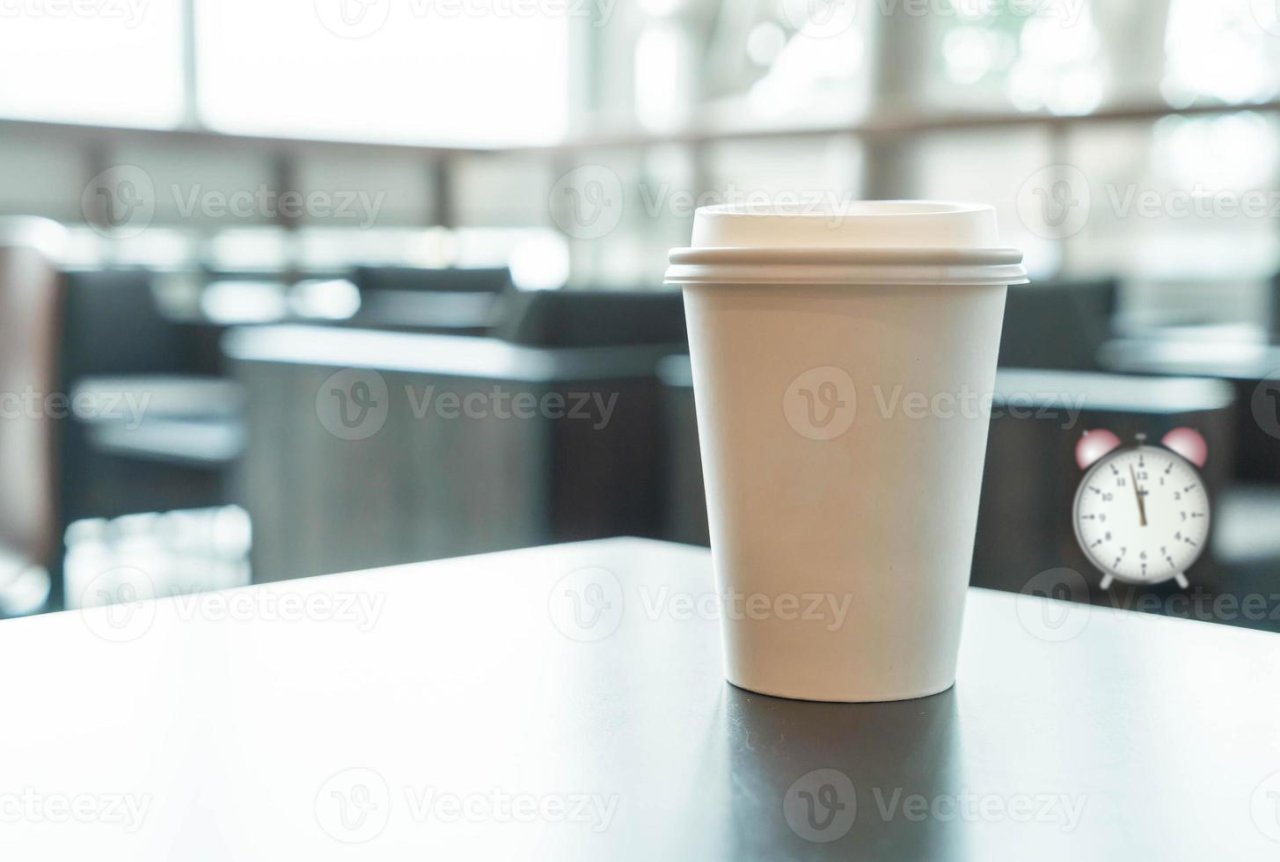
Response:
{"hour": 11, "minute": 58}
